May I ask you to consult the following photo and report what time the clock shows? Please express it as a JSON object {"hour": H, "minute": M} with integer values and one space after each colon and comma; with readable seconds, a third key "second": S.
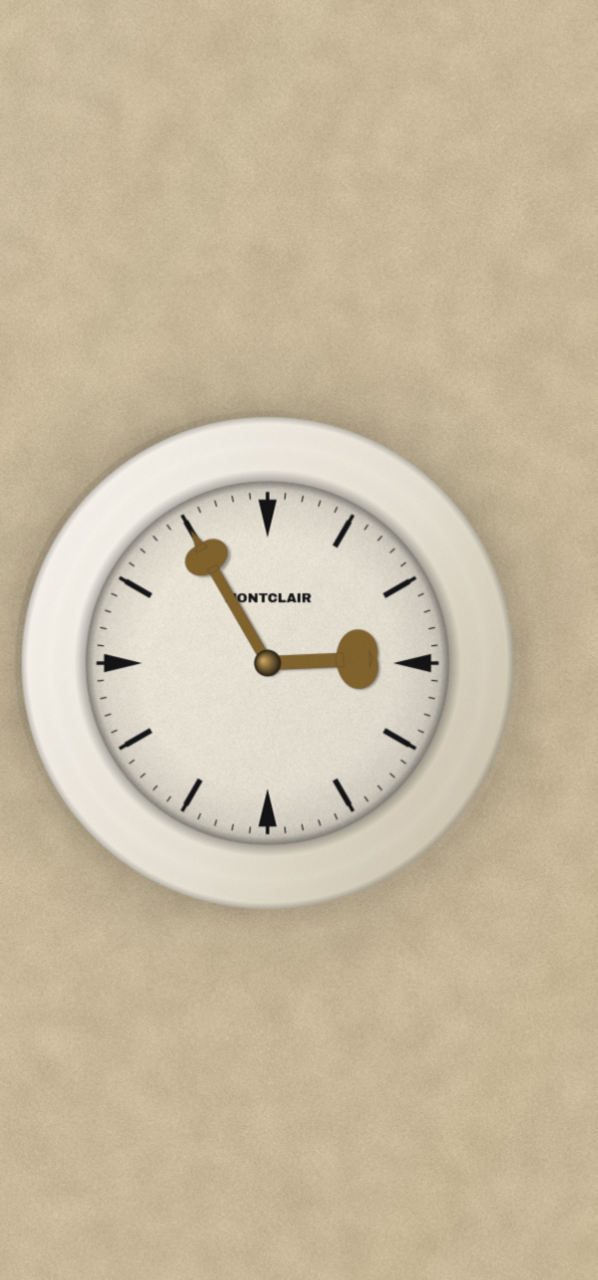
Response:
{"hour": 2, "minute": 55}
